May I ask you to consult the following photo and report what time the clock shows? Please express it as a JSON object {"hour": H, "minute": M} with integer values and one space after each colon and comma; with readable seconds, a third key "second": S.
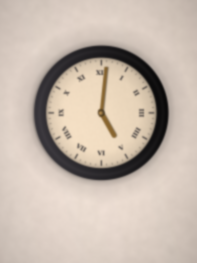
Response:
{"hour": 5, "minute": 1}
